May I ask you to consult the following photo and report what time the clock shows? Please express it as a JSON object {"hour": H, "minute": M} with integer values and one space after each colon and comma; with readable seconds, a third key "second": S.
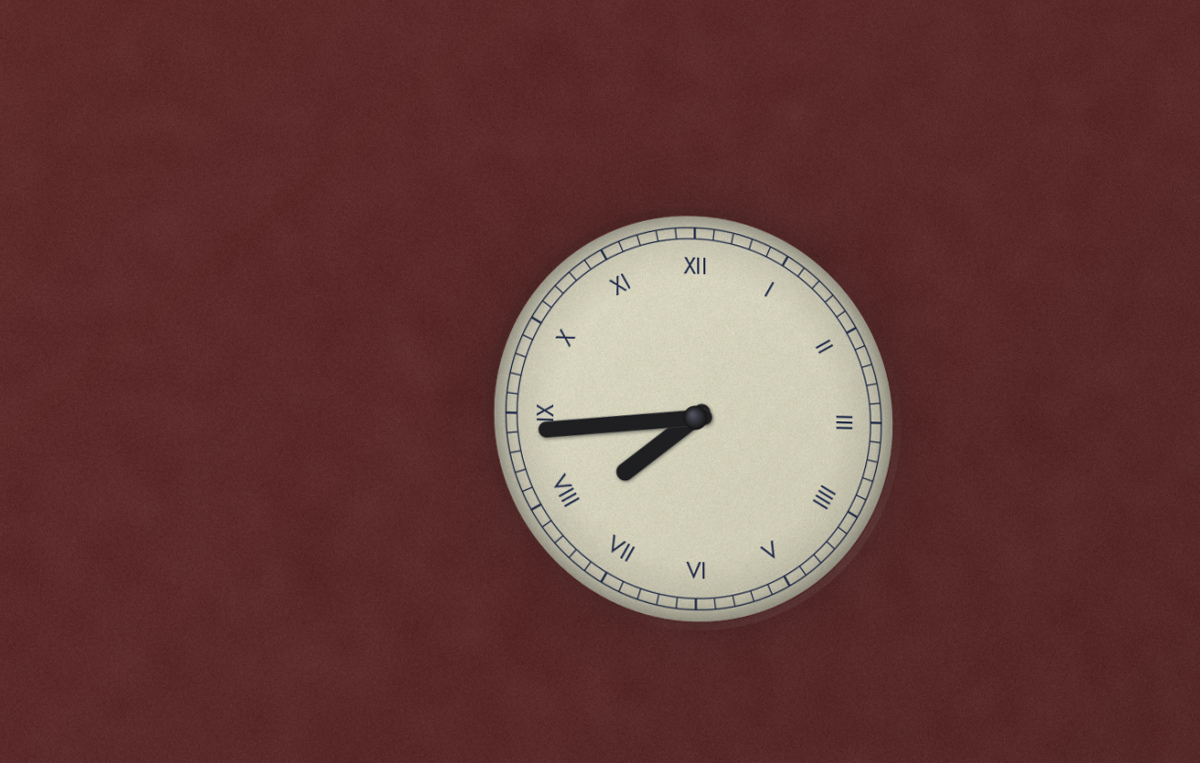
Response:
{"hour": 7, "minute": 44}
